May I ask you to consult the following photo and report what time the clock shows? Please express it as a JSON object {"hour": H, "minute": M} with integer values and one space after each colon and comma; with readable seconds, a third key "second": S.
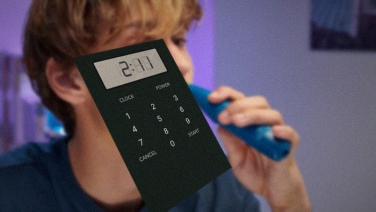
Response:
{"hour": 2, "minute": 11}
